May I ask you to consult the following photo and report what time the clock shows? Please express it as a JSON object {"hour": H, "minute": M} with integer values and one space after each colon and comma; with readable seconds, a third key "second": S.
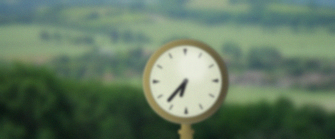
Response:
{"hour": 6, "minute": 37}
